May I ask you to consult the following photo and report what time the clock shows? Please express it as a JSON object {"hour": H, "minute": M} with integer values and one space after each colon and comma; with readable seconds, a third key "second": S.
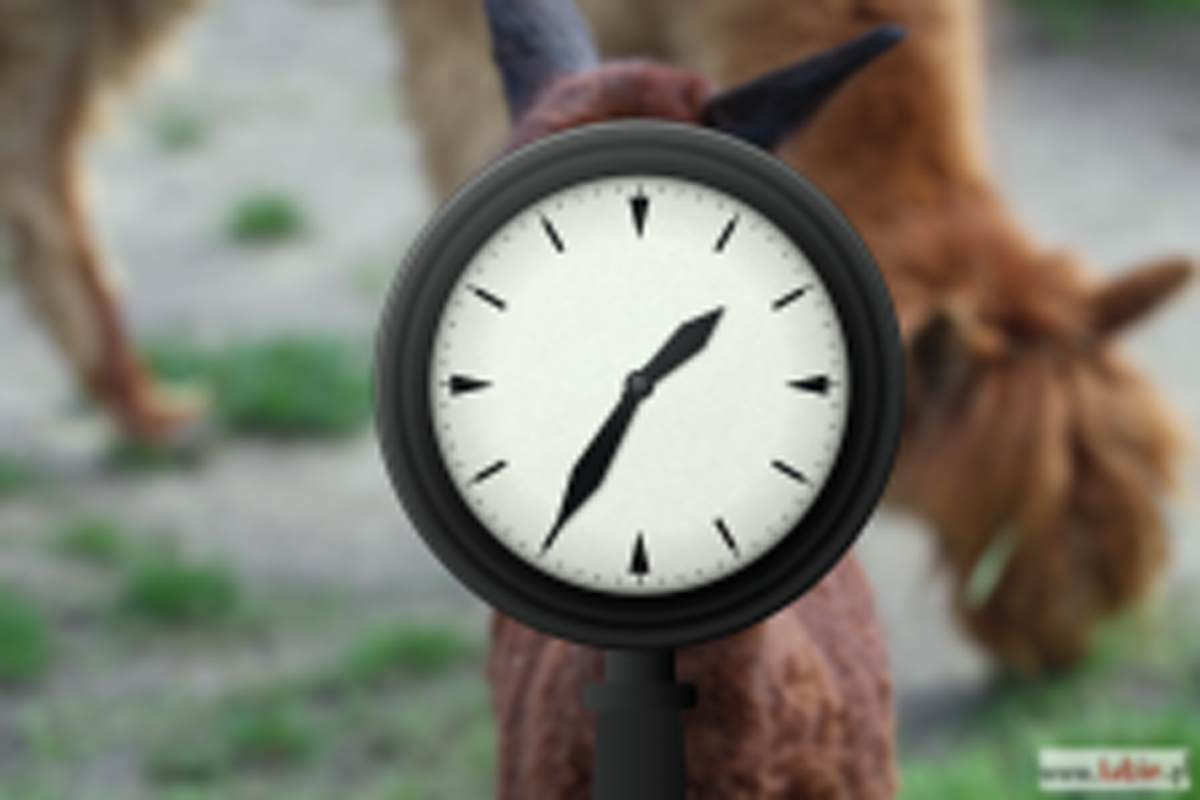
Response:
{"hour": 1, "minute": 35}
